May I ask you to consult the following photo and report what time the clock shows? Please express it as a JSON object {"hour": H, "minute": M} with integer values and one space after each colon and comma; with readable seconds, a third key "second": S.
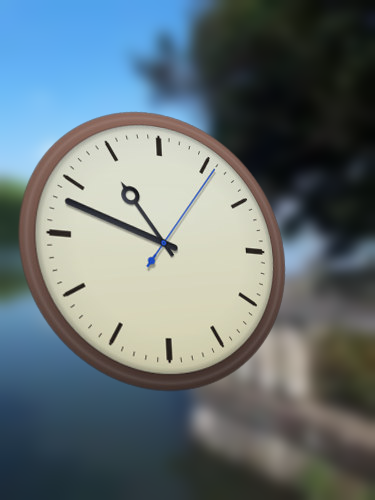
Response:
{"hour": 10, "minute": 48, "second": 6}
